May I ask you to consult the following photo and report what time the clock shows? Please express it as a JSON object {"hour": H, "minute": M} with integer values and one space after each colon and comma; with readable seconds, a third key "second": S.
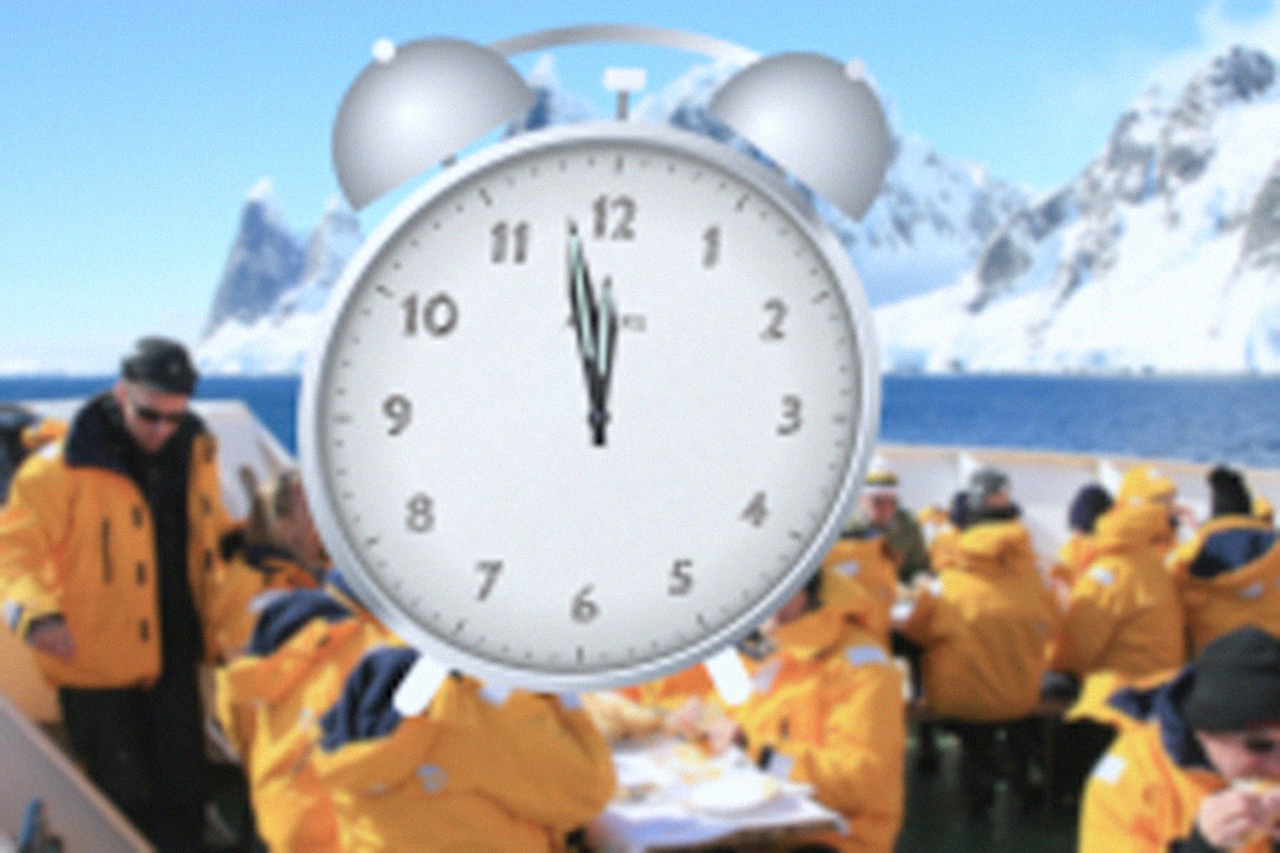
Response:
{"hour": 11, "minute": 58}
